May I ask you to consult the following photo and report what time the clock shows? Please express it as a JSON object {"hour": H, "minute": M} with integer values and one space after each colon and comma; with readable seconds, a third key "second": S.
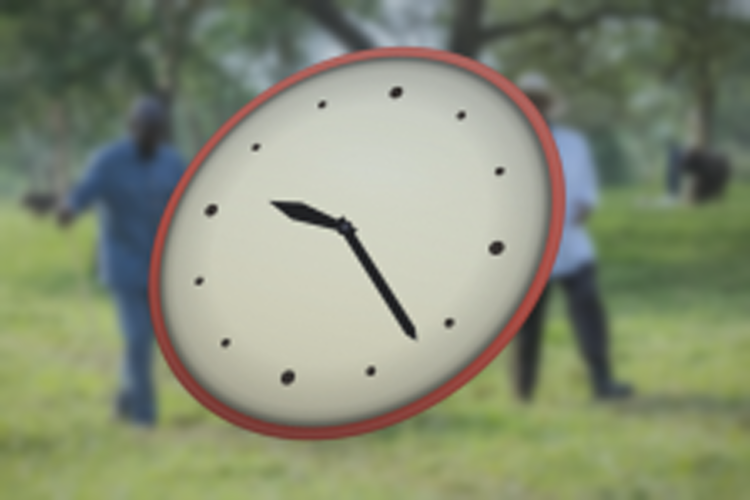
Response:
{"hour": 9, "minute": 22}
